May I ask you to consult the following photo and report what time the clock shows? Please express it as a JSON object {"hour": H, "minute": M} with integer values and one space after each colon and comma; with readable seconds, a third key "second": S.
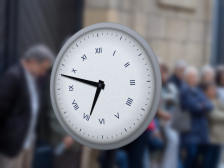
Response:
{"hour": 6, "minute": 48}
